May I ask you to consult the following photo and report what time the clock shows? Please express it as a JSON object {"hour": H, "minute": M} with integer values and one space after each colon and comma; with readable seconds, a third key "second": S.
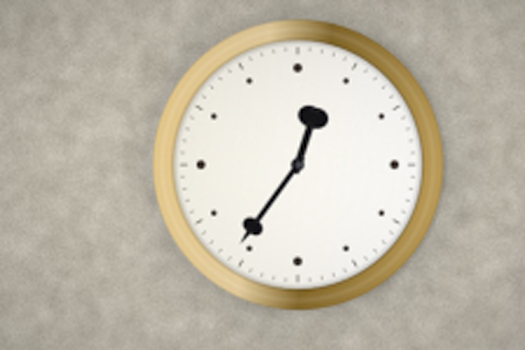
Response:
{"hour": 12, "minute": 36}
